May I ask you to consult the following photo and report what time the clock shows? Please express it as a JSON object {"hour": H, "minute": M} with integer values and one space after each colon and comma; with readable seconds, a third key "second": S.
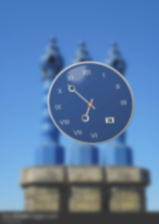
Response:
{"hour": 6, "minute": 53}
